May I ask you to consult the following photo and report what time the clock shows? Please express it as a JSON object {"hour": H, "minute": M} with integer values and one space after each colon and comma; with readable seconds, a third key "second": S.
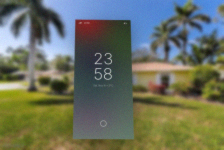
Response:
{"hour": 23, "minute": 58}
